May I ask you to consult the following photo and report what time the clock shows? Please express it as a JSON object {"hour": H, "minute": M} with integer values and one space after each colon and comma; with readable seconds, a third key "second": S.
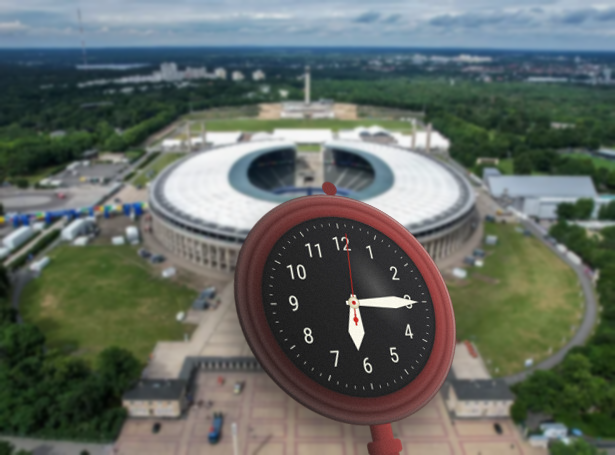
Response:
{"hour": 6, "minute": 15, "second": 1}
